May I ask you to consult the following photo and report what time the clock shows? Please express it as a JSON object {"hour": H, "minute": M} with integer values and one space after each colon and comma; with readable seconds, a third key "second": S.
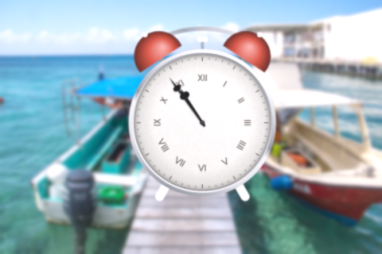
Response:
{"hour": 10, "minute": 54}
